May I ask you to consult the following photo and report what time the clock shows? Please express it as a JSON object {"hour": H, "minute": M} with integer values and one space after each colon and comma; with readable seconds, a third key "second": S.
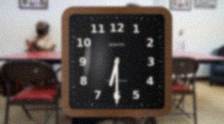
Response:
{"hour": 6, "minute": 30}
